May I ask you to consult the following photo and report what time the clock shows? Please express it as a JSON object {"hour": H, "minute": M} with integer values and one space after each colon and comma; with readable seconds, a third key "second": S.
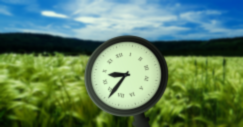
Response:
{"hour": 9, "minute": 39}
